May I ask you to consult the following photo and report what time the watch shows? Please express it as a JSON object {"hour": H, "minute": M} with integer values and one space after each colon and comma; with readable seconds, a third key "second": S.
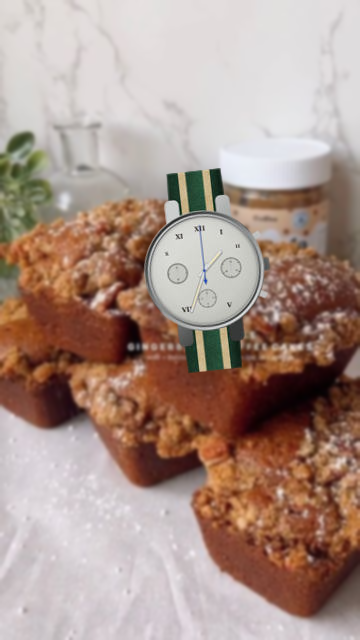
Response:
{"hour": 1, "minute": 34}
